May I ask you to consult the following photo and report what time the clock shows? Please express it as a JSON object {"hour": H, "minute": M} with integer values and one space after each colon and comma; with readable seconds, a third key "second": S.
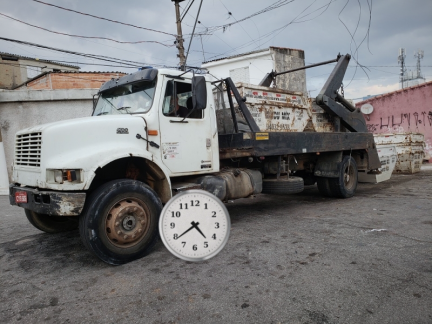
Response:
{"hour": 4, "minute": 39}
